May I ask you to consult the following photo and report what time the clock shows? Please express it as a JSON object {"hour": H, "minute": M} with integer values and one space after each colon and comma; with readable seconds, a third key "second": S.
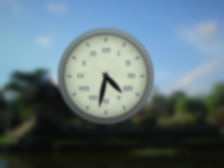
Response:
{"hour": 4, "minute": 32}
